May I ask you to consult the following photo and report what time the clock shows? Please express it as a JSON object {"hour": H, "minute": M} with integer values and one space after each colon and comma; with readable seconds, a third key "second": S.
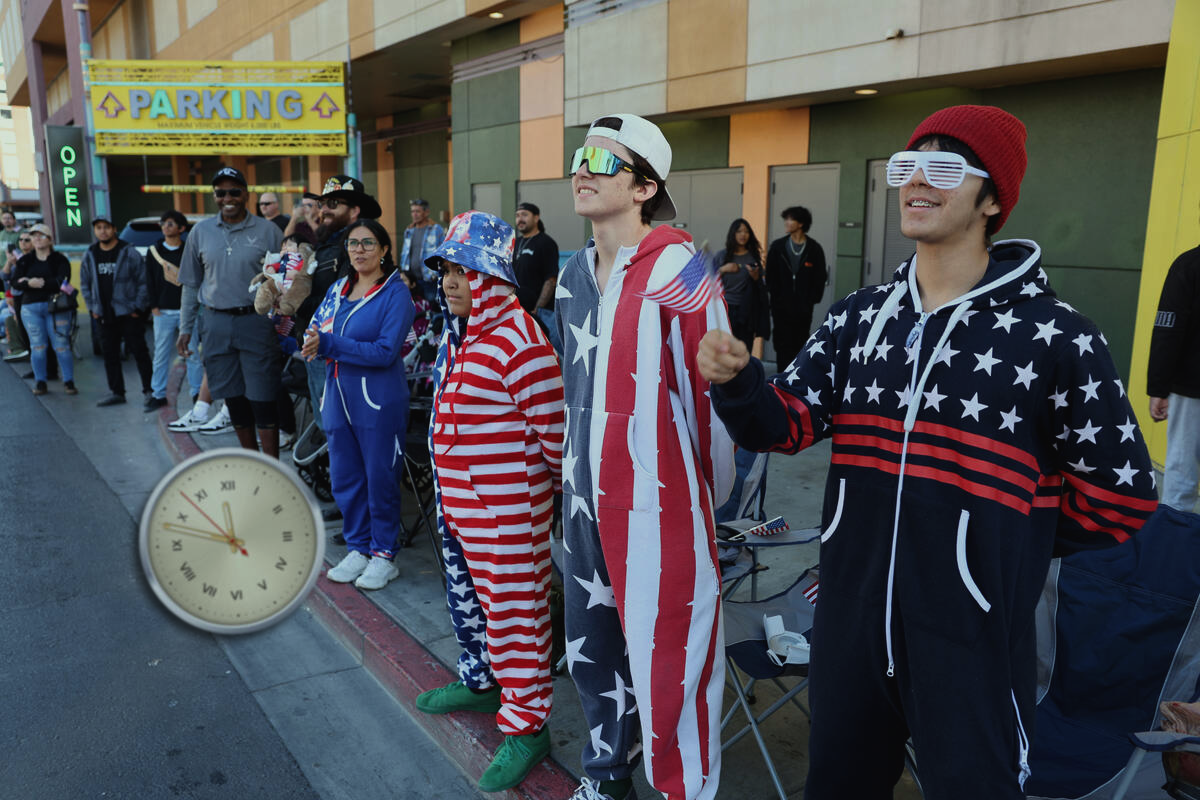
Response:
{"hour": 11, "minute": 47, "second": 53}
